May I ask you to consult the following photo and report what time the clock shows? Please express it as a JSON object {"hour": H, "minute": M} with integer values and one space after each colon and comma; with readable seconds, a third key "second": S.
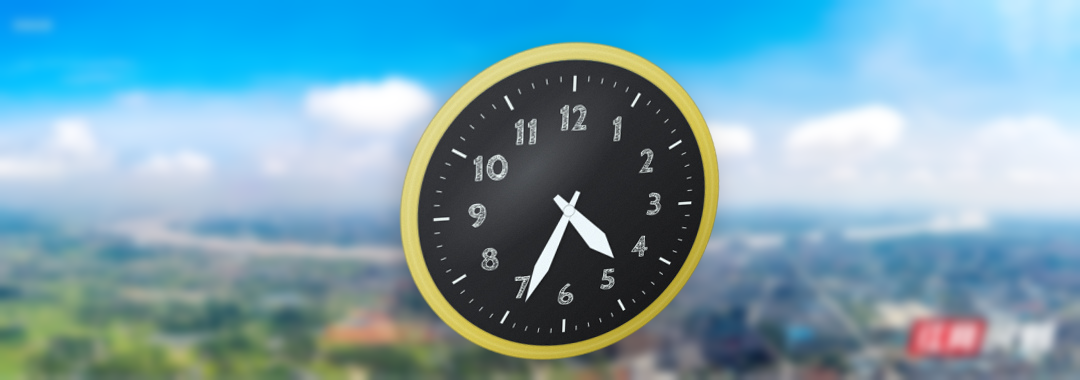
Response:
{"hour": 4, "minute": 34}
